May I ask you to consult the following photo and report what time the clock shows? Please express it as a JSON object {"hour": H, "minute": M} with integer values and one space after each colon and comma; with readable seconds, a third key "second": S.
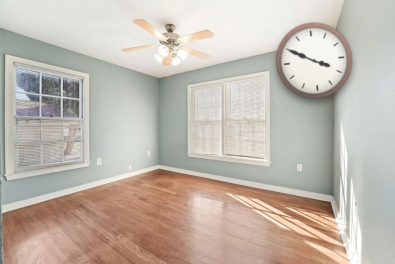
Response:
{"hour": 3, "minute": 50}
